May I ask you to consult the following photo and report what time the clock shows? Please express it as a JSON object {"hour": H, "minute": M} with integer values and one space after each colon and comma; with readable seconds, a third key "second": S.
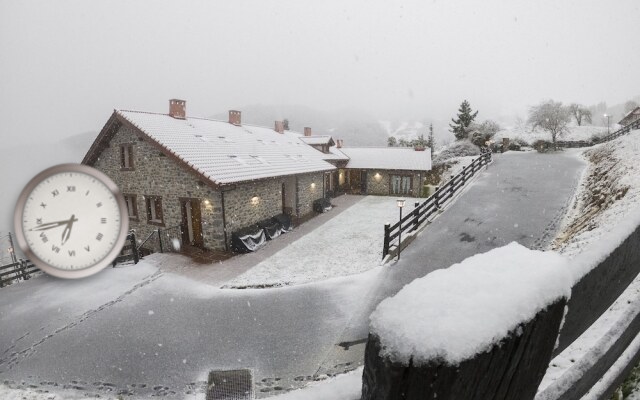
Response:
{"hour": 6, "minute": 43}
